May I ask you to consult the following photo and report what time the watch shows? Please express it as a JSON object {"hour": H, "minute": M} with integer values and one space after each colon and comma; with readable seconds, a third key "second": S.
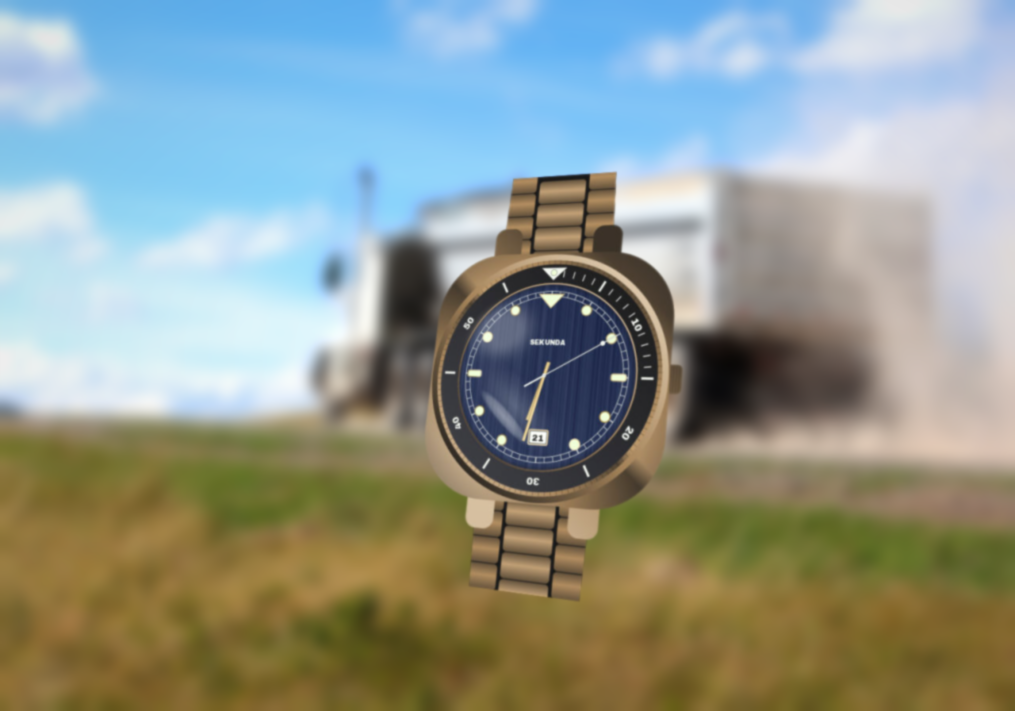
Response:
{"hour": 6, "minute": 32, "second": 10}
